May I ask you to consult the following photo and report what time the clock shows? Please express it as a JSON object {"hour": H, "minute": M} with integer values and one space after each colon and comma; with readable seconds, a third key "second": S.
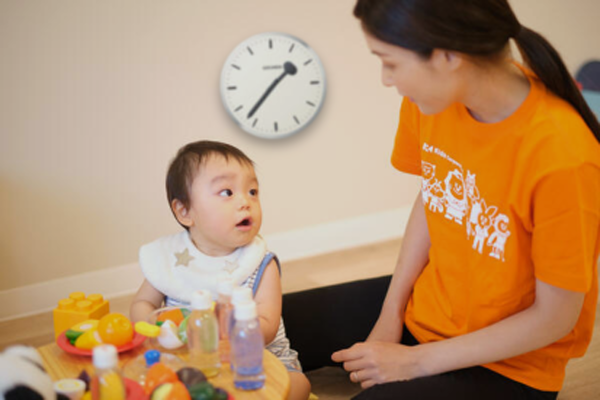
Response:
{"hour": 1, "minute": 37}
